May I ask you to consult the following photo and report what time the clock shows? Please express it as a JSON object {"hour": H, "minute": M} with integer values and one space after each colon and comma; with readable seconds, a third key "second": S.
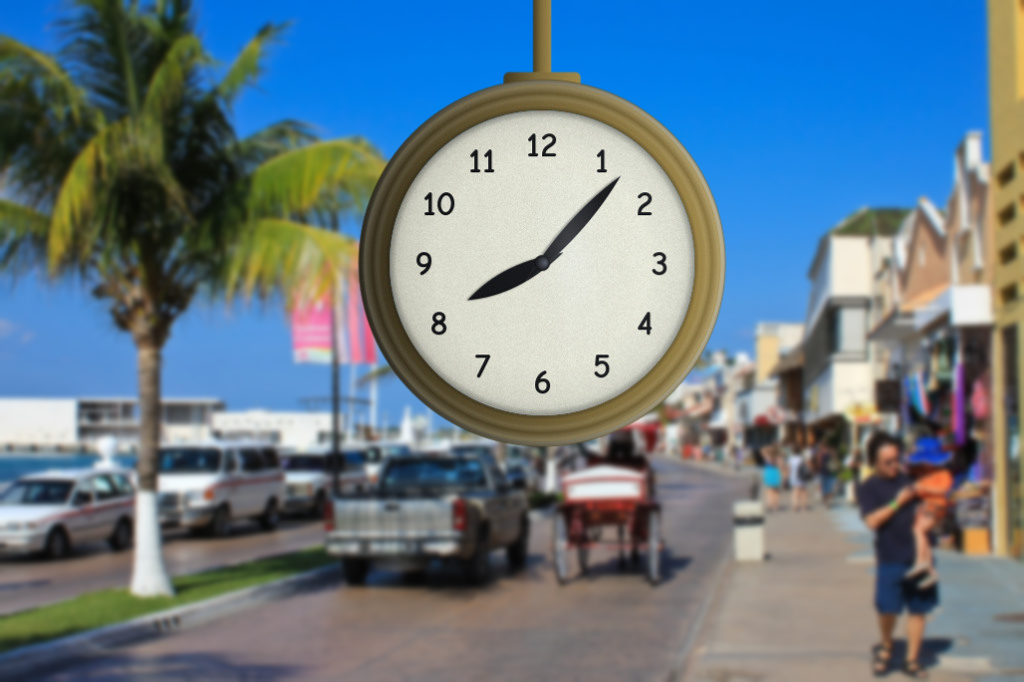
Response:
{"hour": 8, "minute": 7}
